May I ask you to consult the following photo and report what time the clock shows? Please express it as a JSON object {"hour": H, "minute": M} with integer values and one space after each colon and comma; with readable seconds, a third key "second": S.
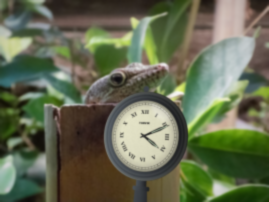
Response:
{"hour": 4, "minute": 11}
